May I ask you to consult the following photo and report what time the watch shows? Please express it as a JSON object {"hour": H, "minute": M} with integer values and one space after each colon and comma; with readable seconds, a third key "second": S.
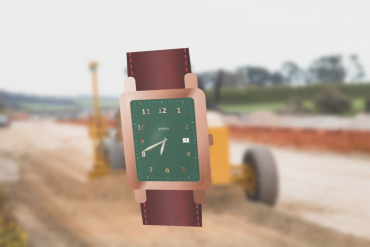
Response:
{"hour": 6, "minute": 41}
